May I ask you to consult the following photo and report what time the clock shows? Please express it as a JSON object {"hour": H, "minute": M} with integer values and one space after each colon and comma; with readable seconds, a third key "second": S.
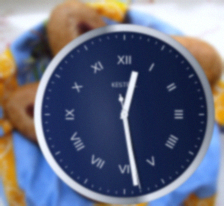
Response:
{"hour": 12, "minute": 28, "second": 28}
